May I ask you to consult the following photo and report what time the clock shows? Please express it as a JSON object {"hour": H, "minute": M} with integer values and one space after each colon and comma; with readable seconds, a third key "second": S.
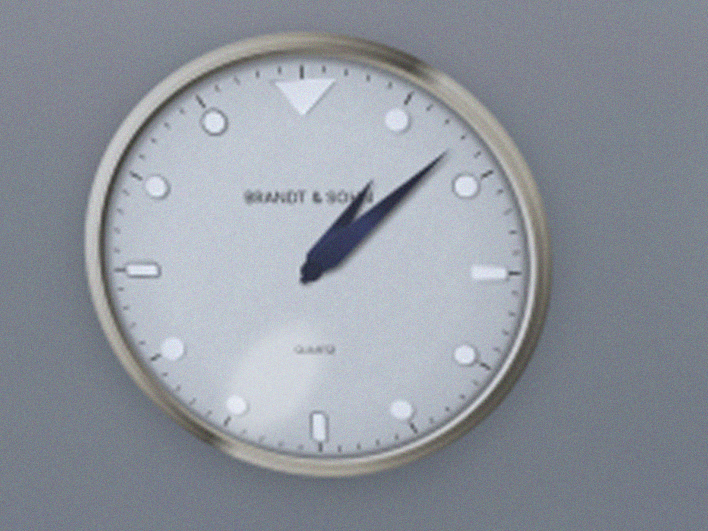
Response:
{"hour": 1, "minute": 8}
